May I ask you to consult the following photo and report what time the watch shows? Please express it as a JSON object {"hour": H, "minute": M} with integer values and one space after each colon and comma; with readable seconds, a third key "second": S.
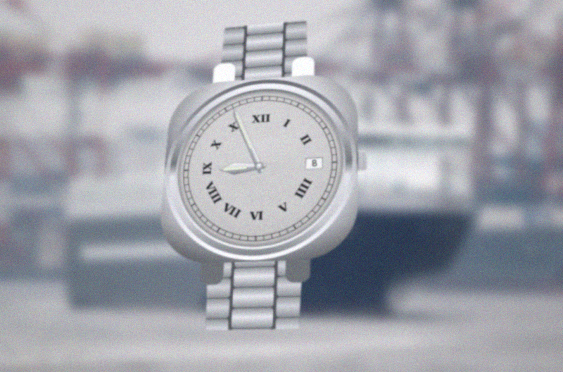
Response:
{"hour": 8, "minute": 56}
